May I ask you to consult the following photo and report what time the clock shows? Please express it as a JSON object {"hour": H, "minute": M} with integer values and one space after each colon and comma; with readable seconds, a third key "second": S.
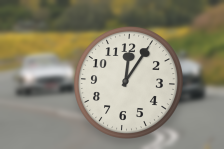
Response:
{"hour": 12, "minute": 5}
